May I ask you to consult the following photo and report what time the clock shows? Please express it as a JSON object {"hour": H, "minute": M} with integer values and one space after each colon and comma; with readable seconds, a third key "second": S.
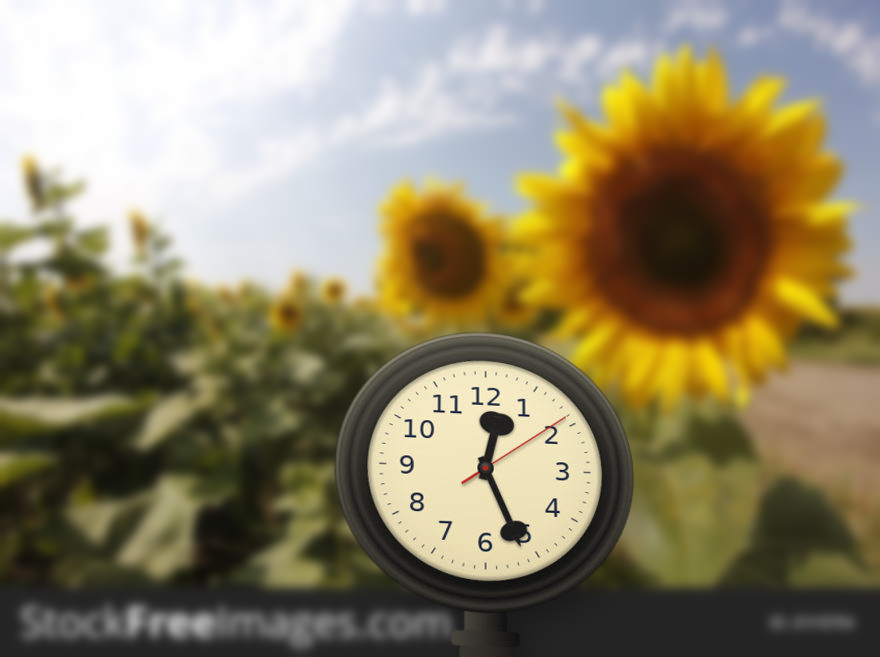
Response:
{"hour": 12, "minute": 26, "second": 9}
